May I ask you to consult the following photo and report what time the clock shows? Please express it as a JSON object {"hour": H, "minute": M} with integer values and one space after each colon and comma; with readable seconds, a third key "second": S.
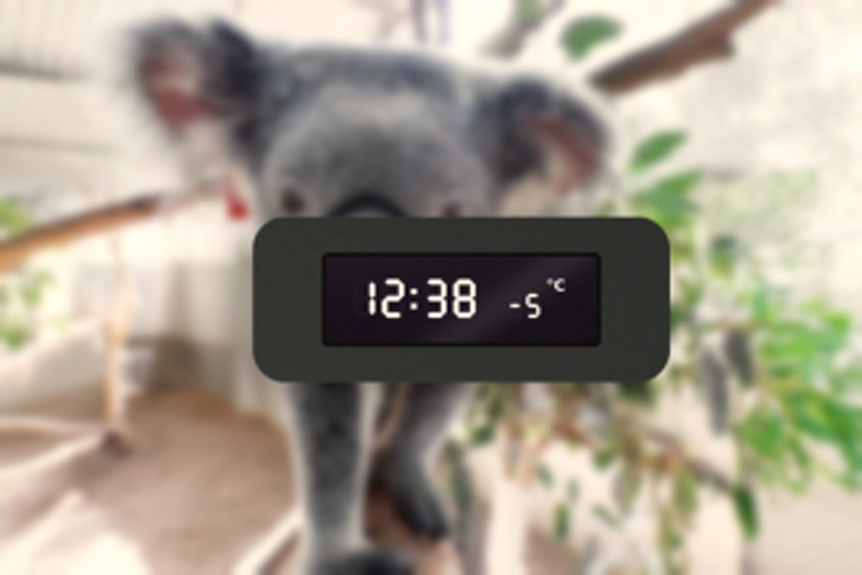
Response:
{"hour": 12, "minute": 38}
